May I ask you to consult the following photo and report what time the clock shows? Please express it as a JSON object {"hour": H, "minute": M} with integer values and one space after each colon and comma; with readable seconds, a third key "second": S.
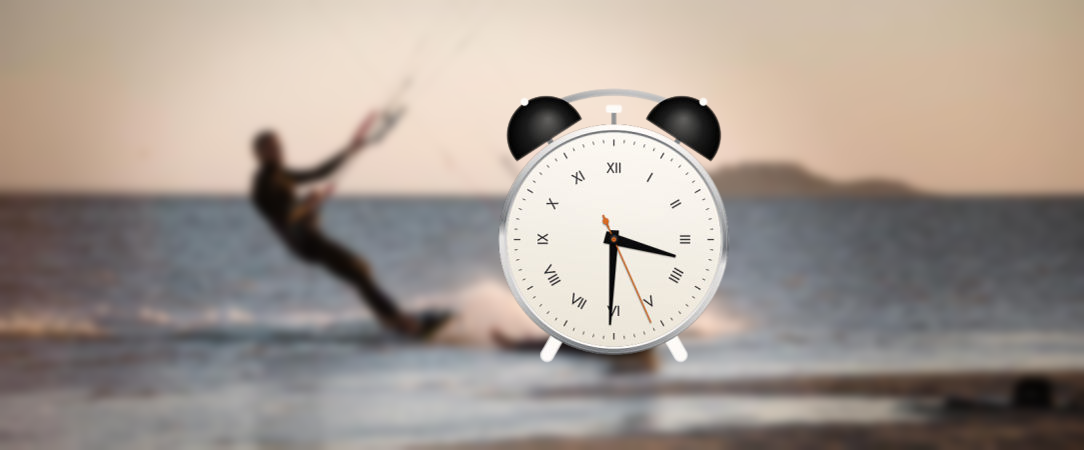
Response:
{"hour": 3, "minute": 30, "second": 26}
